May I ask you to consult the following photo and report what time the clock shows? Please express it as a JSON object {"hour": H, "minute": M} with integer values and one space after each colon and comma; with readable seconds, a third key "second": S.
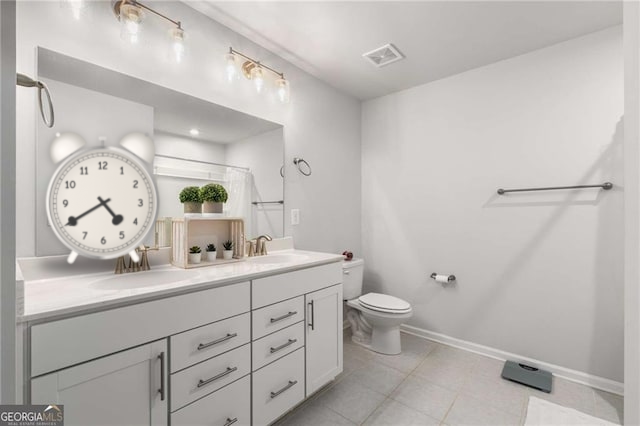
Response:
{"hour": 4, "minute": 40}
